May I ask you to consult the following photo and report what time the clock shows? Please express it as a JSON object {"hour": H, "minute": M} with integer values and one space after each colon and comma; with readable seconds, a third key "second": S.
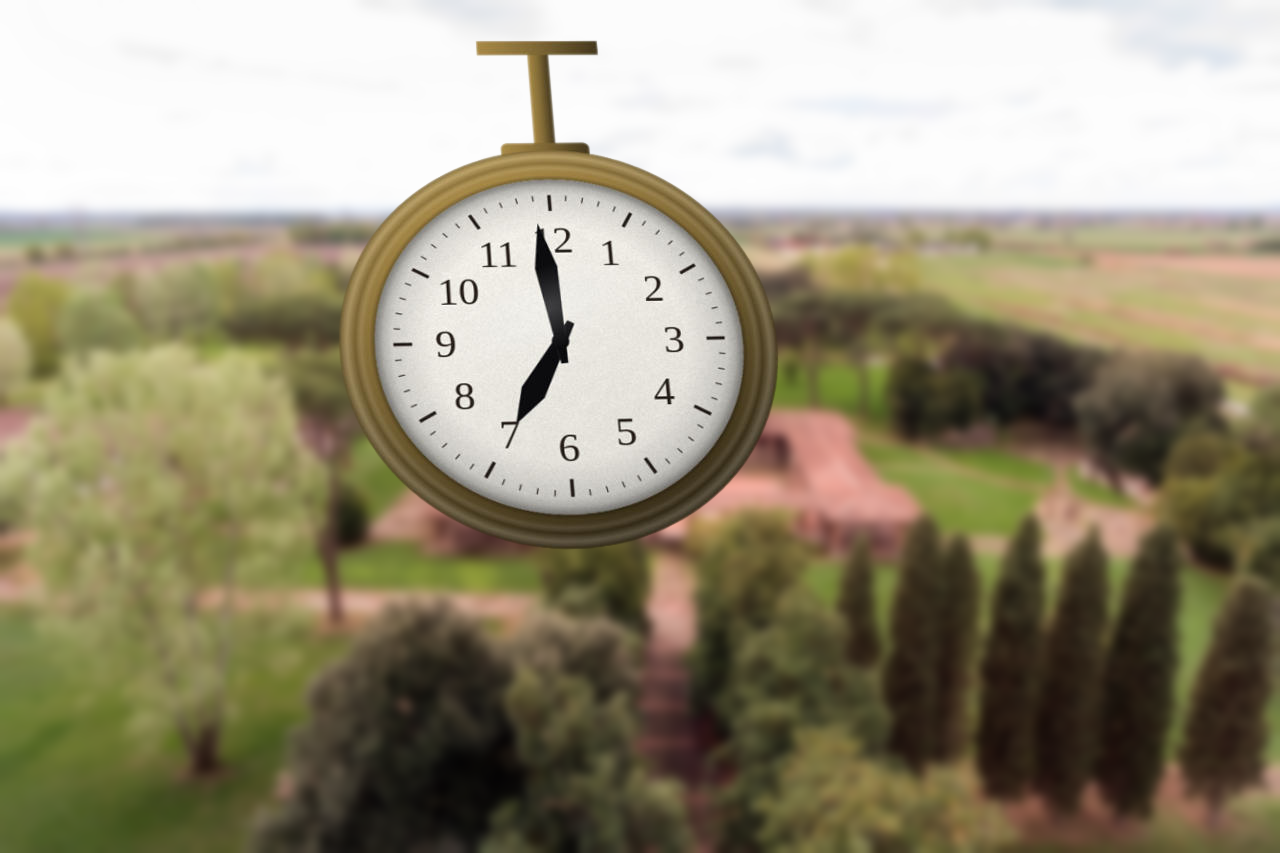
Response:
{"hour": 6, "minute": 59}
